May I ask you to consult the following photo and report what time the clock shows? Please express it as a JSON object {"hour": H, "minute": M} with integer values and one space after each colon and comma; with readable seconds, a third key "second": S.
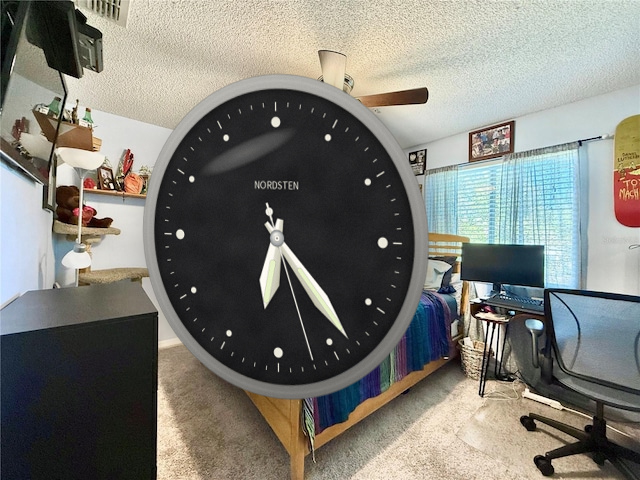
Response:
{"hour": 6, "minute": 23, "second": 27}
